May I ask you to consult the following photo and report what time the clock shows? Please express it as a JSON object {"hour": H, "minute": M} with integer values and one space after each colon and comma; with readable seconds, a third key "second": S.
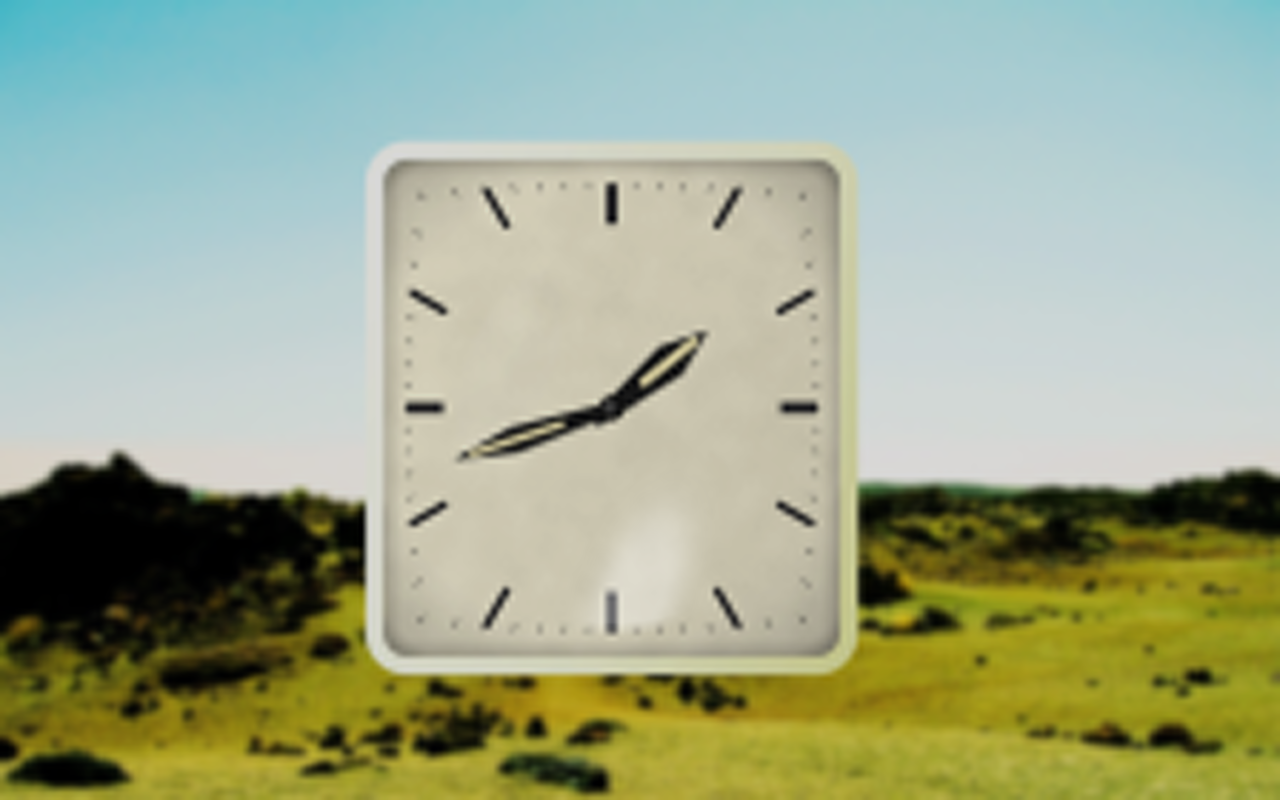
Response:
{"hour": 1, "minute": 42}
